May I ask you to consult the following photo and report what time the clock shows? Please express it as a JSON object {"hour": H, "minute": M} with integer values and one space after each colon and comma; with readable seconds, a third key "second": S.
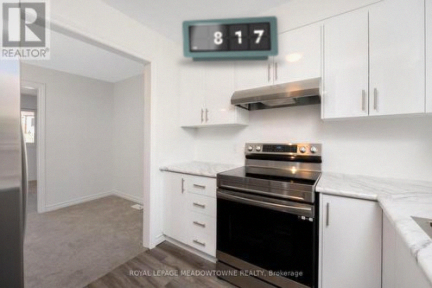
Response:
{"hour": 8, "minute": 17}
